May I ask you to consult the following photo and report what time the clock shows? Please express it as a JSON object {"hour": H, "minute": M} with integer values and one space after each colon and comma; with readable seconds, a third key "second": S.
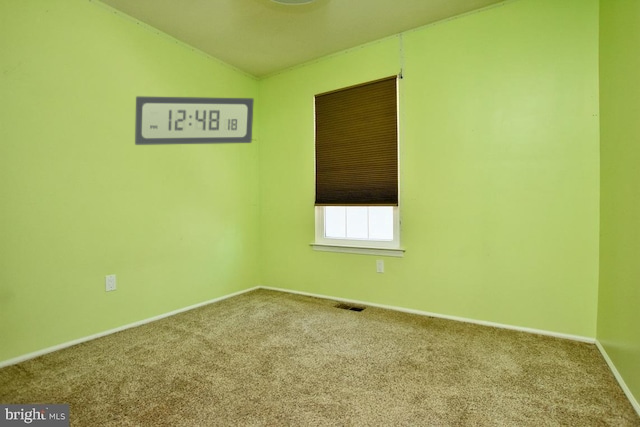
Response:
{"hour": 12, "minute": 48, "second": 18}
